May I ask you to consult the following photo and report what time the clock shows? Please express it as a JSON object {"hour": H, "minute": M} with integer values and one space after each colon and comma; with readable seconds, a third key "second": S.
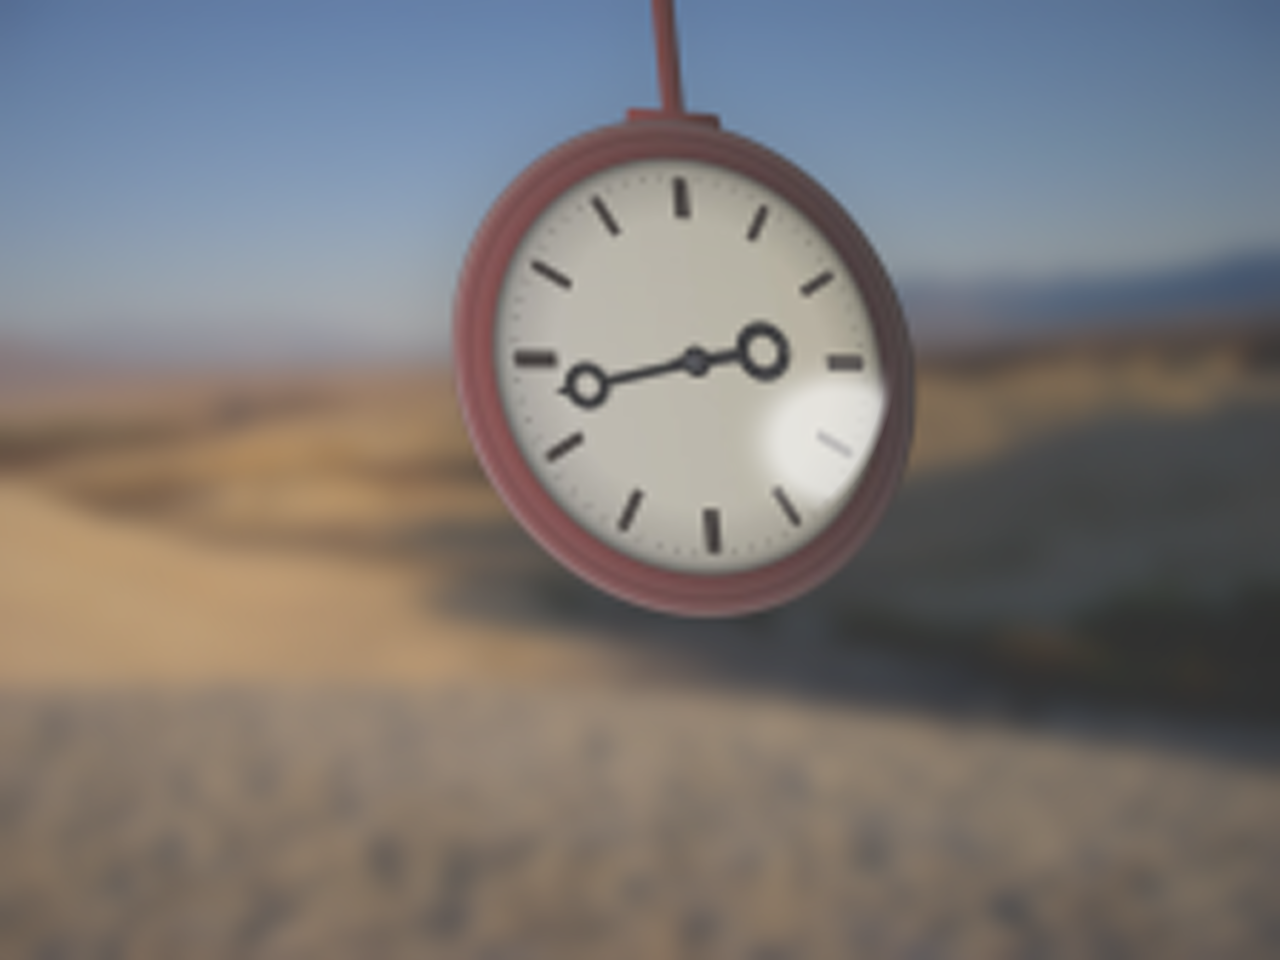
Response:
{"hour": 2, "minute": 43}
